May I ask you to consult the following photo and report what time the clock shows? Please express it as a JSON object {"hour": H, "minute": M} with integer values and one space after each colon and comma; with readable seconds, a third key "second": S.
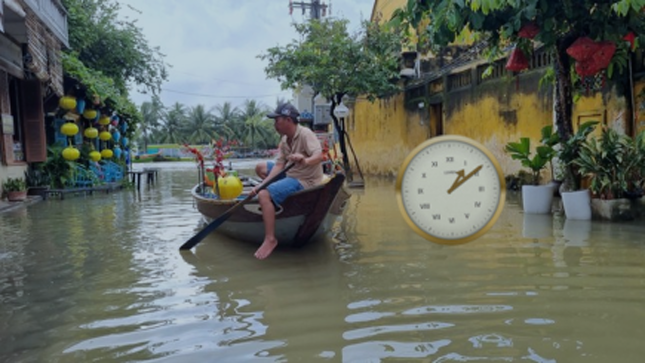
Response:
{"hour": 1, "minute": 9}
